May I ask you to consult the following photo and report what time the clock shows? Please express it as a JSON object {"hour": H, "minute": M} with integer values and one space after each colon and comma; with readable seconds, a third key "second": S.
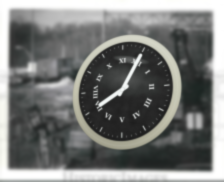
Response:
{"hour": 7, "minute": 0}
